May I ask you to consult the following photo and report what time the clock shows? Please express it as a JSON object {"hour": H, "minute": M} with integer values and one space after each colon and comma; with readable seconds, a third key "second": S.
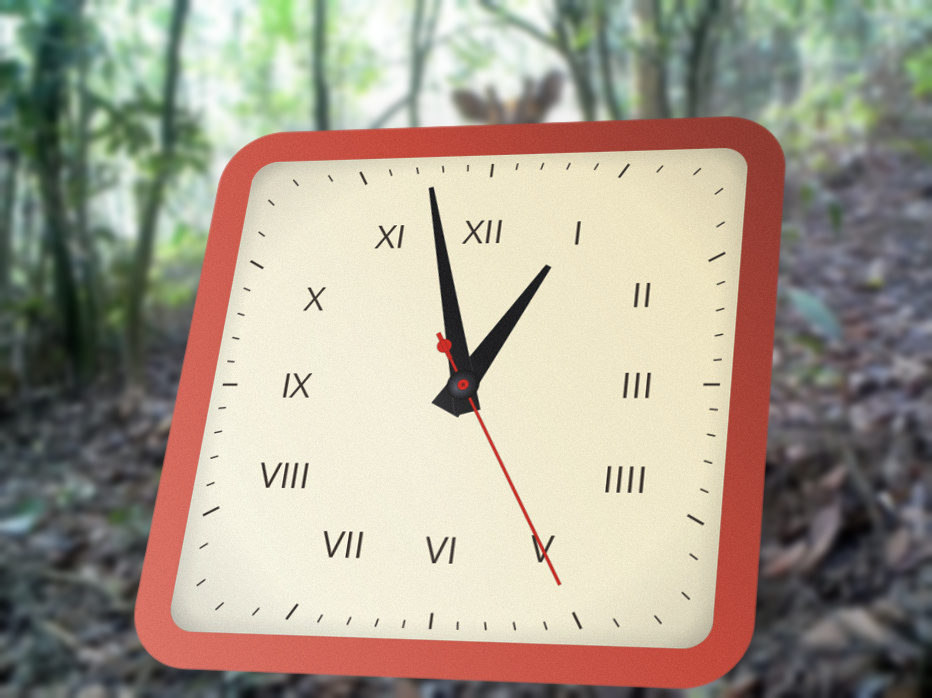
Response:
{"hour": 12, "minute": 57, "second": 25}
